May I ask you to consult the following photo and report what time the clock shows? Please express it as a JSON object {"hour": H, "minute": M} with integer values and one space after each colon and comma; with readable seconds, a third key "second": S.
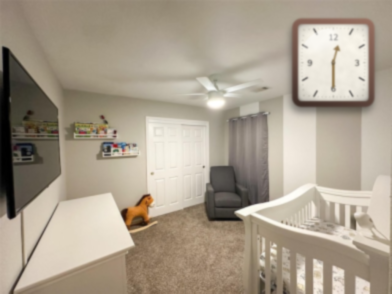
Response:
{"hour": 12, "minute": 30}
